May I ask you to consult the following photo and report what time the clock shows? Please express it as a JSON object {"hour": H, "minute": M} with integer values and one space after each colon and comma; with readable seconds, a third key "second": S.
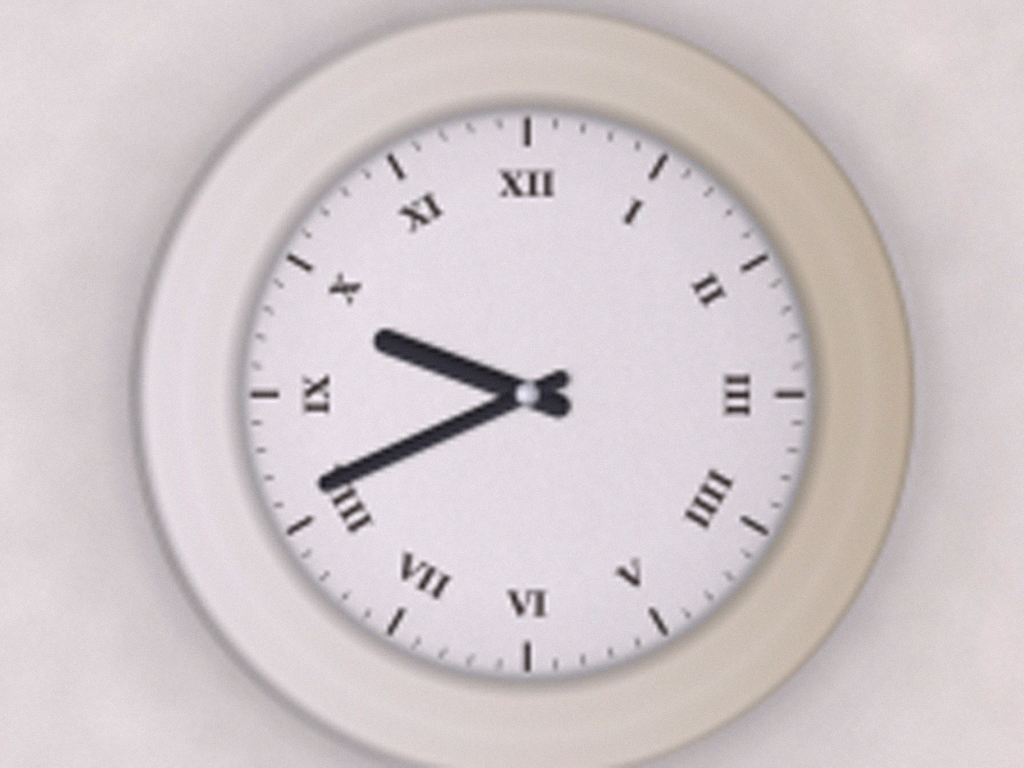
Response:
{"hour": 9, "minute": 41}
